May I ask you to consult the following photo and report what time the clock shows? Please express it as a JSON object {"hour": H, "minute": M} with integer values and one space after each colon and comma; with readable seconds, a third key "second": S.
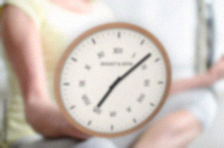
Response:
{"hour": 7, "minute": 8}
